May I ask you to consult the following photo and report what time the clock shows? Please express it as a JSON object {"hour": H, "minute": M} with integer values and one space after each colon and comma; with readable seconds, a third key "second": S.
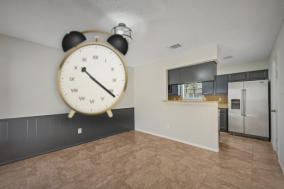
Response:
{"hour": 10, "minute": 21}
